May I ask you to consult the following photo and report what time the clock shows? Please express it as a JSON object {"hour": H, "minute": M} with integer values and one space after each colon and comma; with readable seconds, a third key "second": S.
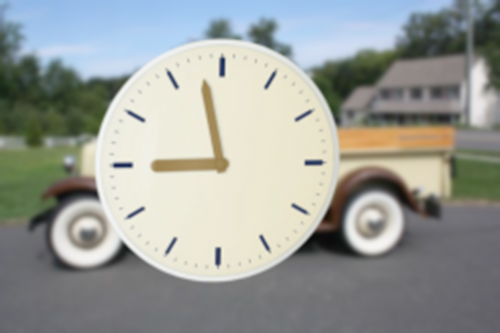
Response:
{"hour": 8, "minute": 58}
